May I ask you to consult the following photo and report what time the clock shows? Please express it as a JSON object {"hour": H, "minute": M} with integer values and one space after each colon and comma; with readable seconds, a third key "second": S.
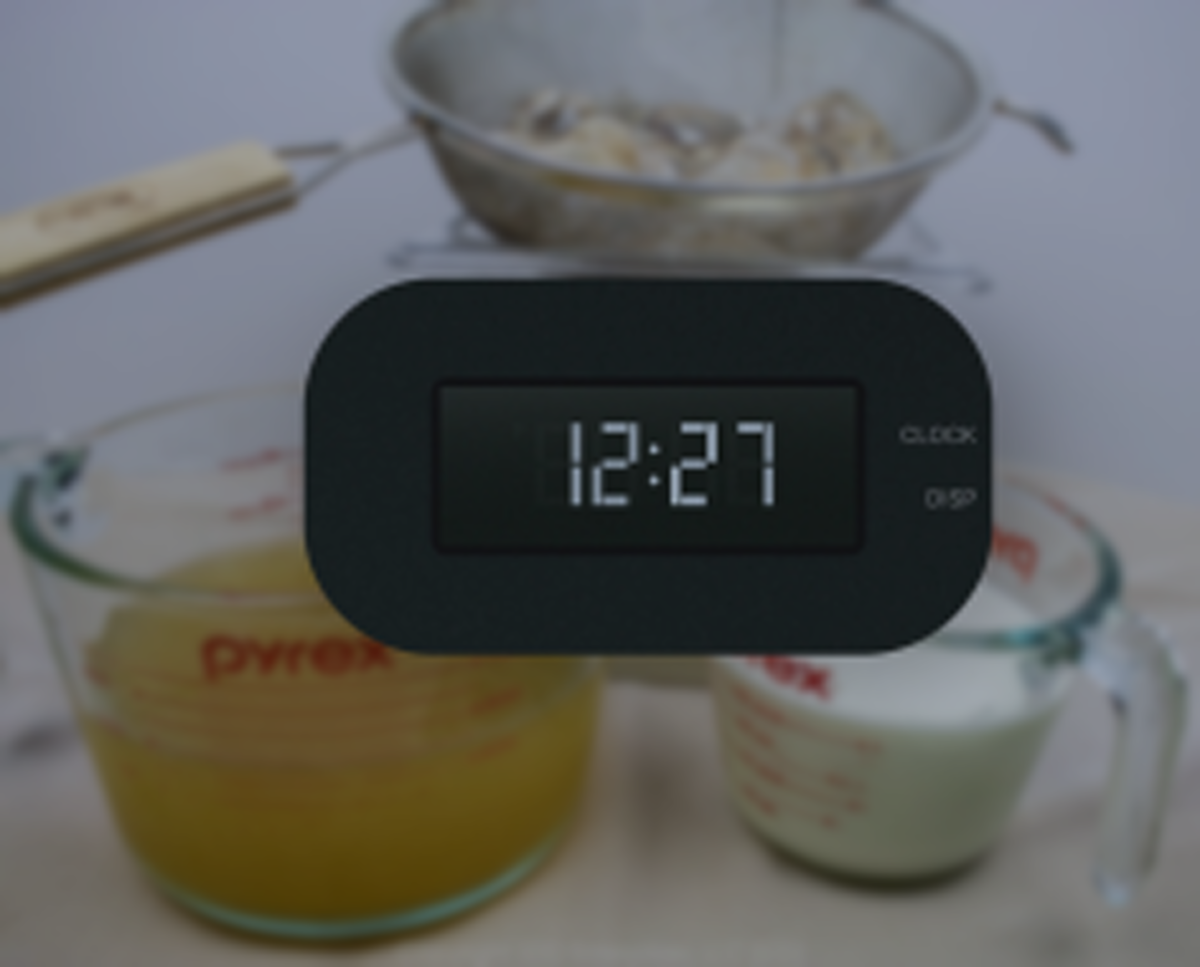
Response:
{"hour": 12, "minute": 27}
